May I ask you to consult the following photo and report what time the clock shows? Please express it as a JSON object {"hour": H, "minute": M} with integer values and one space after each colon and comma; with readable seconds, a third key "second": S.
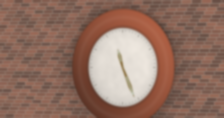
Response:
{"hour": 11, "minute": 26}
